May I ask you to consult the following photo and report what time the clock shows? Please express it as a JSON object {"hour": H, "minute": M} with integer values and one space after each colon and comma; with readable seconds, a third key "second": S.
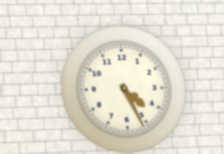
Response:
{"hour": 4, "minute": 26}
